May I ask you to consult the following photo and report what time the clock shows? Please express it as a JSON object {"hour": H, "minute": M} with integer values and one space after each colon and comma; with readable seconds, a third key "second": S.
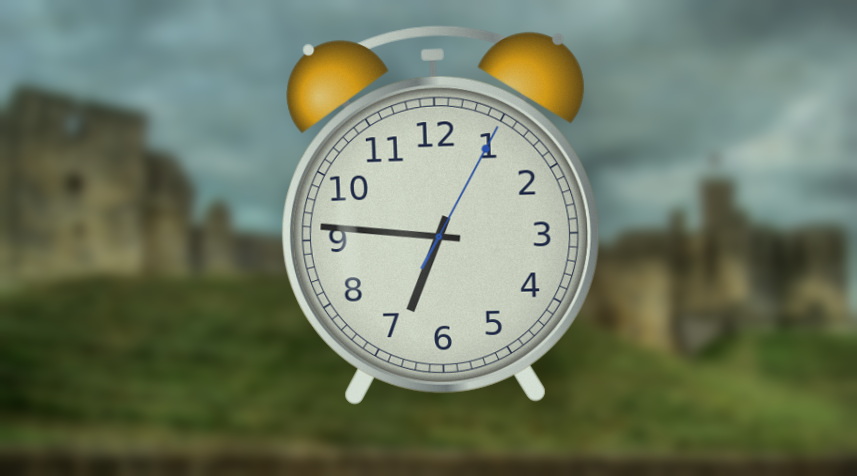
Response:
{"hour": 6, "minute": 46, "second": 5}
